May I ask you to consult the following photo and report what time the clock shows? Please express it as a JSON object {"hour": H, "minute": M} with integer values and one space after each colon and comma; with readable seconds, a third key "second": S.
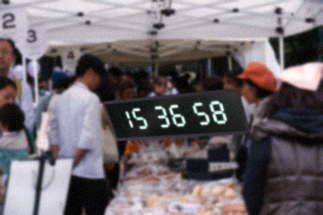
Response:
{"hour": 15, "minute": 36, "second": 58}
